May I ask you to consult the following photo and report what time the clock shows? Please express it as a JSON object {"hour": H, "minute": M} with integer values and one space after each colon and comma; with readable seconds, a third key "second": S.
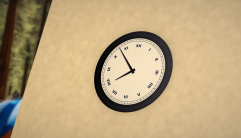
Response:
{"hour": 7, "minute": 53}
